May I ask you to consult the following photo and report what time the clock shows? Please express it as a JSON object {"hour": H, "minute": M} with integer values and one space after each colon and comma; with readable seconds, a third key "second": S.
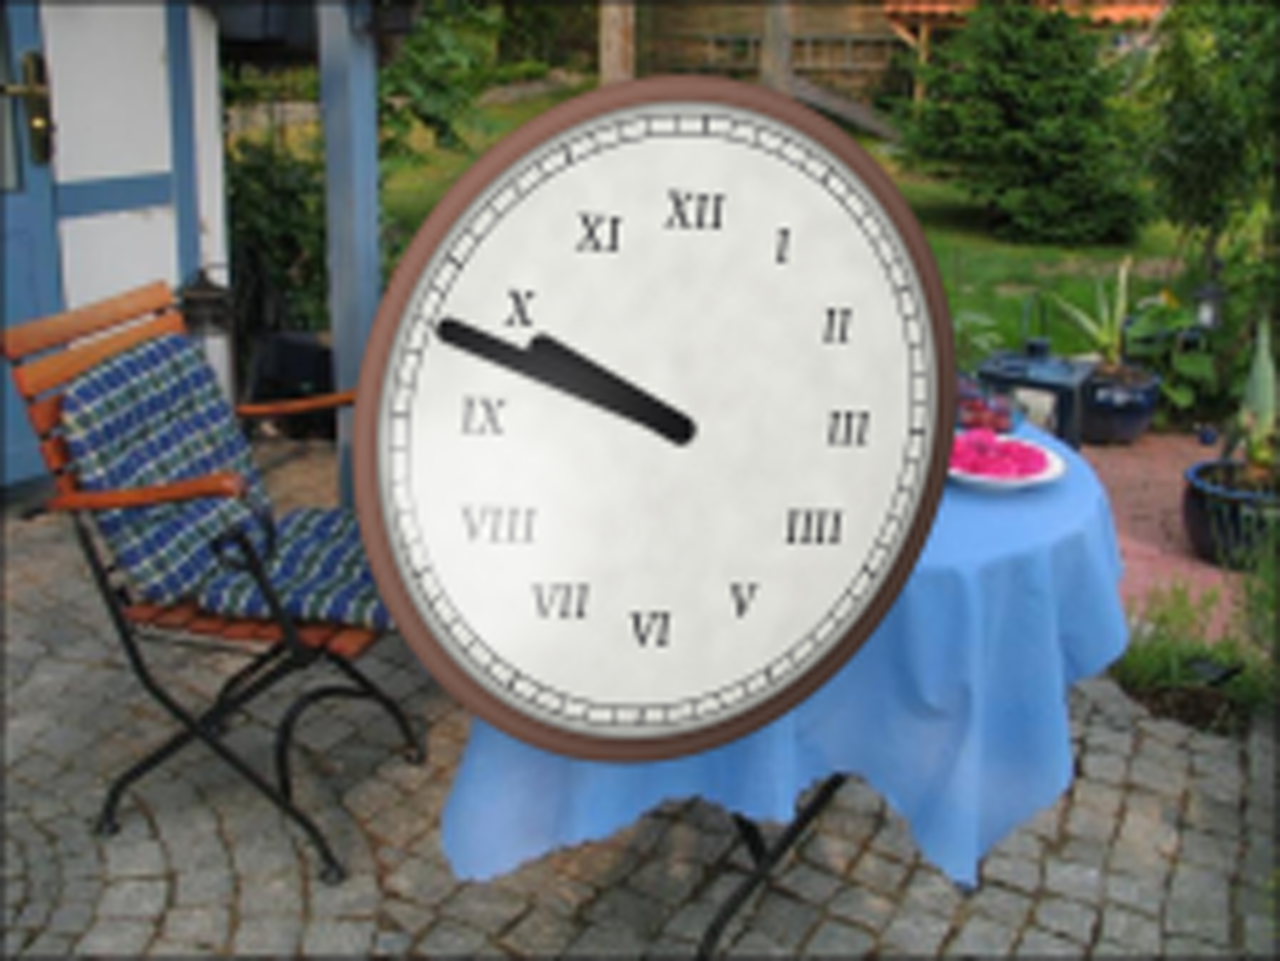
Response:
{"hour": 9, "minute": 48}
